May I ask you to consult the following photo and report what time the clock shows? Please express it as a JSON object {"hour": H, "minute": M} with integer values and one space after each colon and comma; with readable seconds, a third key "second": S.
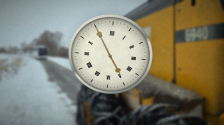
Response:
{"hour": 4, "minute": 55}
